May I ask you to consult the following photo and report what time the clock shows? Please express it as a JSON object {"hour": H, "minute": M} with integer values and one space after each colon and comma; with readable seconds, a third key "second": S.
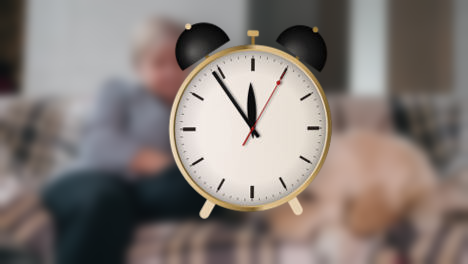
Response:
{"hour": 11, "minute": 54, "second": 5}
